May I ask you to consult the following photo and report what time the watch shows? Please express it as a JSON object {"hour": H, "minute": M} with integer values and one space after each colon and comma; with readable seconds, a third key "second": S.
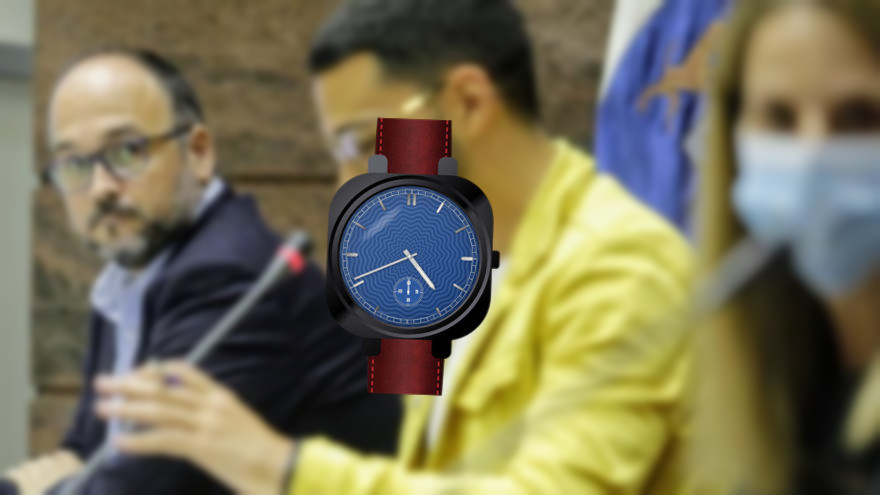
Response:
{"hour": 4, "minute": 41}
